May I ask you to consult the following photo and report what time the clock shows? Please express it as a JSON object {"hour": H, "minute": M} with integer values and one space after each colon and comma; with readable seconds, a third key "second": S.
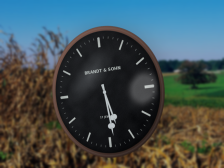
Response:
{"hour": 5, "minute": 29}
